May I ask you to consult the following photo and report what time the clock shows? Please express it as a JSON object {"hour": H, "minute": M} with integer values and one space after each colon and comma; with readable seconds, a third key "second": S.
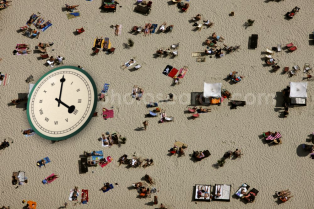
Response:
{"hour": 4, "minute": 0}
